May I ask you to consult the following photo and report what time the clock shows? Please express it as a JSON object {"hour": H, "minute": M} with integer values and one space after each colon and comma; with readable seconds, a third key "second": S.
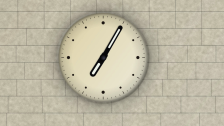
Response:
{"hour": 7, "minute": 5}
